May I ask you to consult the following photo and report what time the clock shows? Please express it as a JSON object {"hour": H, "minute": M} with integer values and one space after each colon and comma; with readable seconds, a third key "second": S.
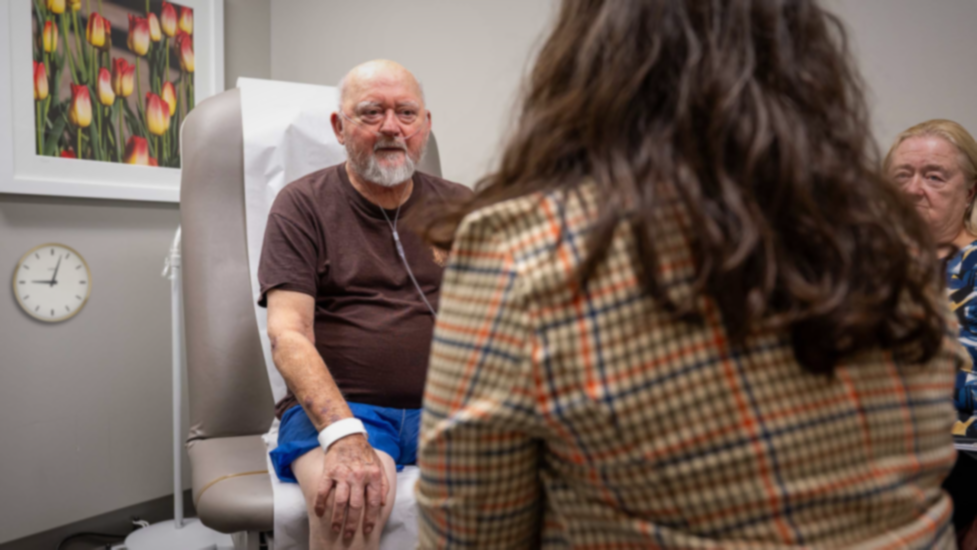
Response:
{"hour": 9, "minute": 3}
